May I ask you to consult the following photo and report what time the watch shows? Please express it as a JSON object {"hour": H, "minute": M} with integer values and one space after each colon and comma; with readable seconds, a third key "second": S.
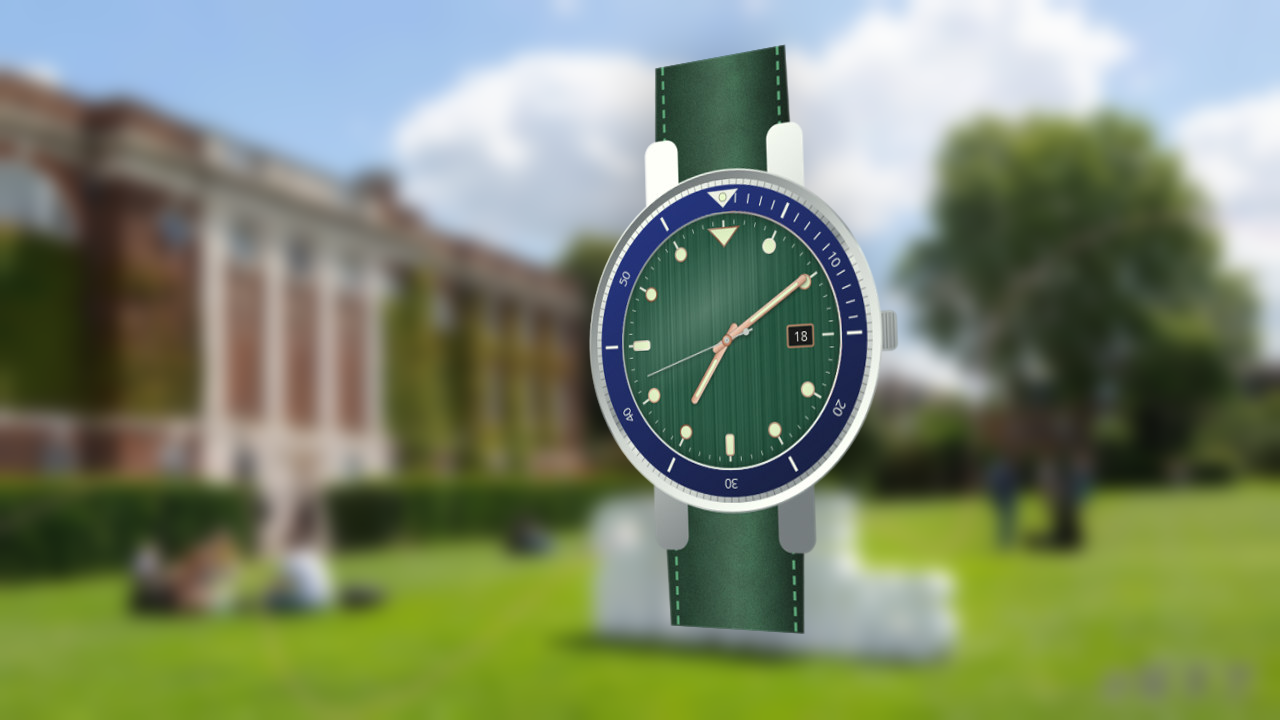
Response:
{"hour": 7, "minute": 9, "second": 42}
